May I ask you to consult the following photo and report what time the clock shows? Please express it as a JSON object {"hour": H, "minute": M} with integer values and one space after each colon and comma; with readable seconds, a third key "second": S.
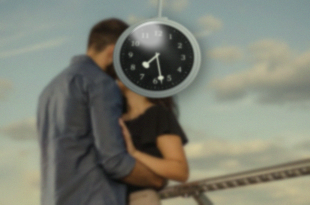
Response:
{"hour": 7, "minute": 28}
